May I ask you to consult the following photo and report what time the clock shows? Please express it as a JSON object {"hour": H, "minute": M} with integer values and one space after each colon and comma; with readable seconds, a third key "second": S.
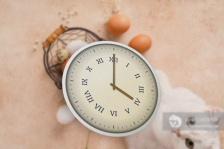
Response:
{"hour": 4, "minute": 0}
